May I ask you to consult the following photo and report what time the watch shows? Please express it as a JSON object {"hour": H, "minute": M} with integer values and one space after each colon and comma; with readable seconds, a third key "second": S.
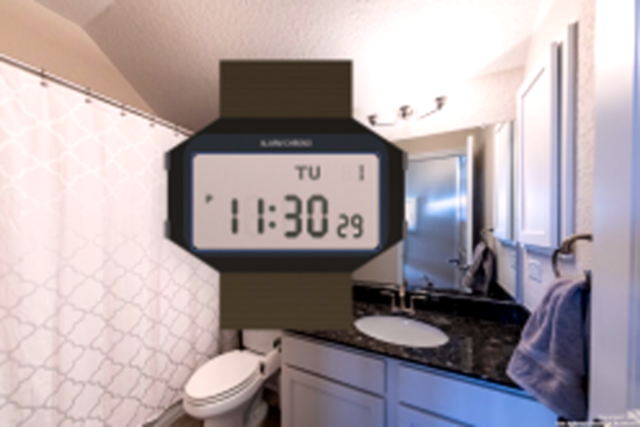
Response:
{"hour": 11, "minute": 30, "second": 29}
